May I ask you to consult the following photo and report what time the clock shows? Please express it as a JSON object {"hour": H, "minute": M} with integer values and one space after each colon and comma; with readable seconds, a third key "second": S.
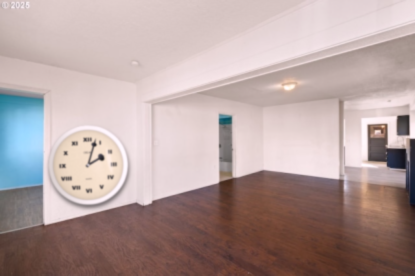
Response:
{"hour": 2, "minute": 3}
